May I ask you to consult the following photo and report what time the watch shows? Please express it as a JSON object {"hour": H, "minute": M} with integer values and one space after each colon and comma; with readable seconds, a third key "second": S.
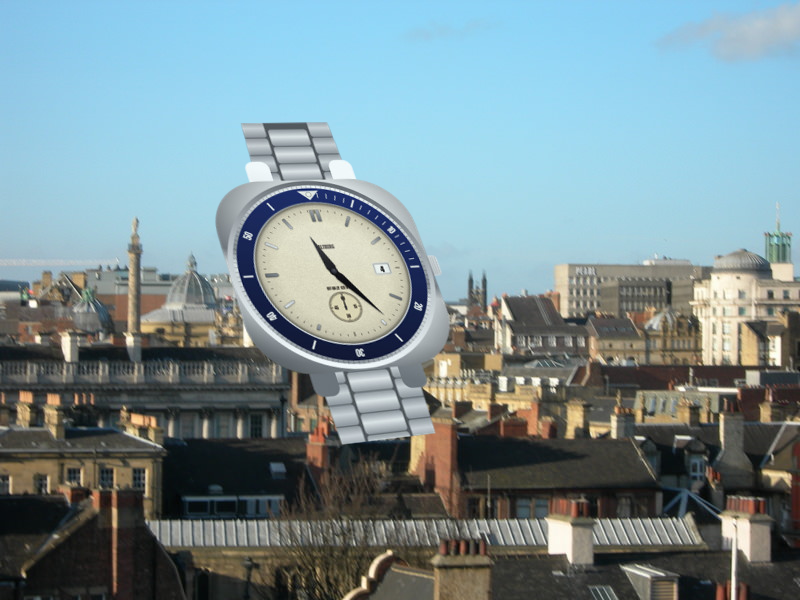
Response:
{"hour": 11, "minute": 24}
